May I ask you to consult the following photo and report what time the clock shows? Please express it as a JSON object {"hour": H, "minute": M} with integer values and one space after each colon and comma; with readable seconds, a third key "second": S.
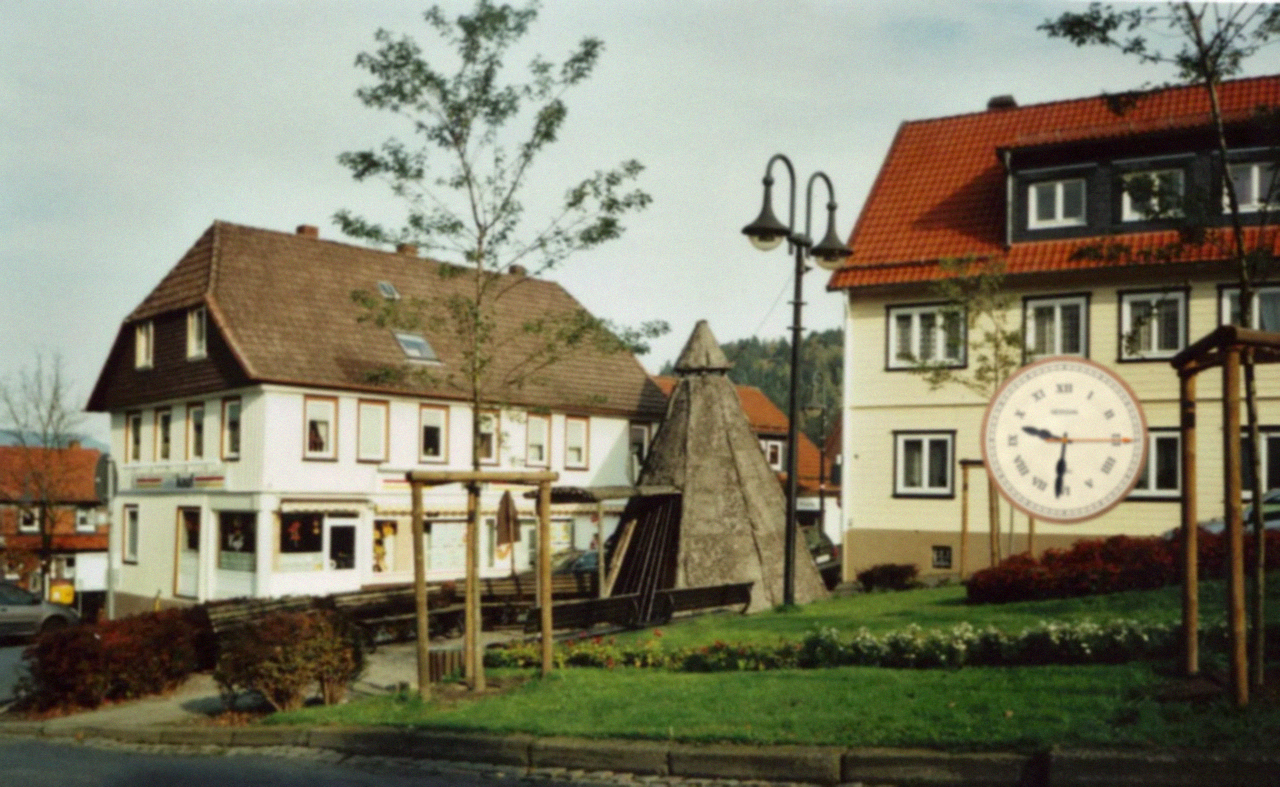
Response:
{"hour": 9, "minute": 31, "second": 15}
